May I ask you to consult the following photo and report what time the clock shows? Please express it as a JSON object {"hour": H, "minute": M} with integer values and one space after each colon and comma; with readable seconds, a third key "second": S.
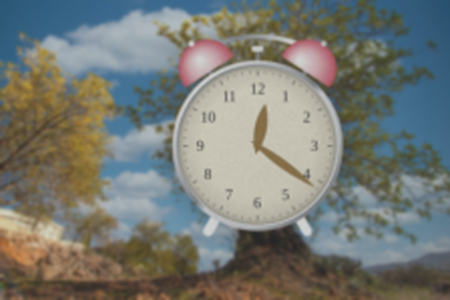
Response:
{"hour": 12, "minute": 21}
